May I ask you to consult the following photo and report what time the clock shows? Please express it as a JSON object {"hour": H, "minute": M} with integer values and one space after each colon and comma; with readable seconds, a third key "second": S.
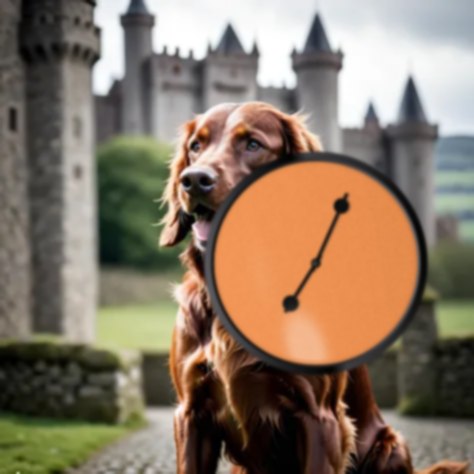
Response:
{"hour": 7, "minute": 4}
